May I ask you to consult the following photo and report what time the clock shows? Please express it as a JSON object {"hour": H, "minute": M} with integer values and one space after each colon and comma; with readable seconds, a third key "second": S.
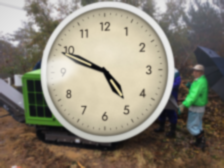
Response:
{"hour": 4, "minute": 49}
